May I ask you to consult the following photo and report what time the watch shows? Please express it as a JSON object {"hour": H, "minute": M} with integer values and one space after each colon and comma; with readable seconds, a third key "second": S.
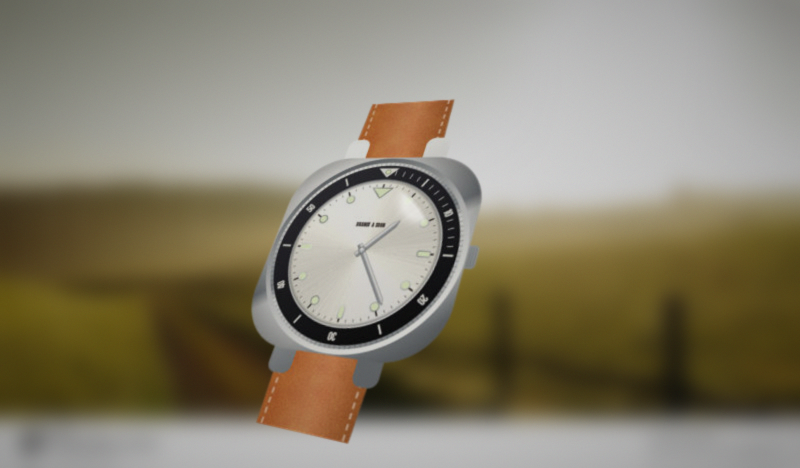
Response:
{"hour": 1, "minute": 24}
